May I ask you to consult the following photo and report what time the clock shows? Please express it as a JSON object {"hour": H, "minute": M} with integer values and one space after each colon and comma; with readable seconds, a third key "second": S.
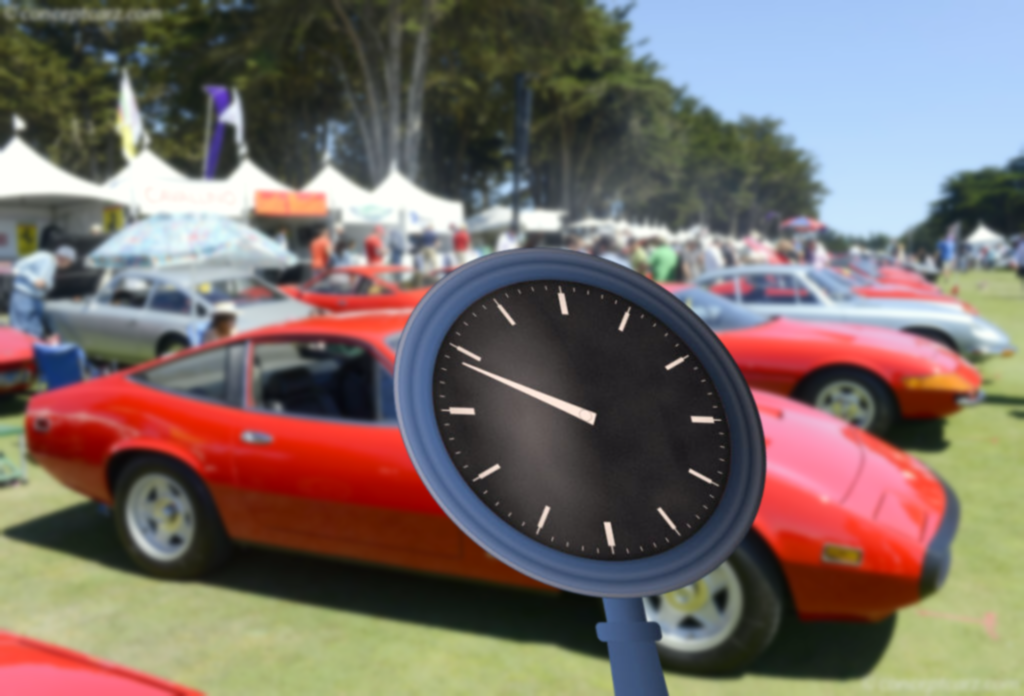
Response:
{"hour": 9, "minute": 49}
